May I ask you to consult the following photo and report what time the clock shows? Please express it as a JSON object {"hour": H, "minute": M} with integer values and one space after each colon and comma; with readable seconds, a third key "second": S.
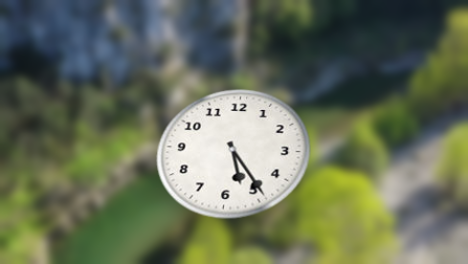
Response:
{"hour": 5, "minute": 24}
